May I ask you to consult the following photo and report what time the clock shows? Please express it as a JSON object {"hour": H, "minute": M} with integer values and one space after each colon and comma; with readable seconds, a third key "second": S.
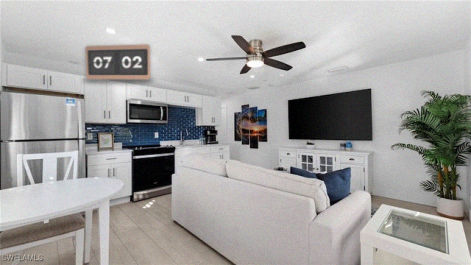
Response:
{"hour": 7, "minute": 2}
